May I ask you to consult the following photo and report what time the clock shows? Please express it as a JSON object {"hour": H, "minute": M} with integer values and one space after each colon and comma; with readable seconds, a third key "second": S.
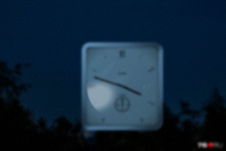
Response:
{"hour": 3, "minute": 48}
